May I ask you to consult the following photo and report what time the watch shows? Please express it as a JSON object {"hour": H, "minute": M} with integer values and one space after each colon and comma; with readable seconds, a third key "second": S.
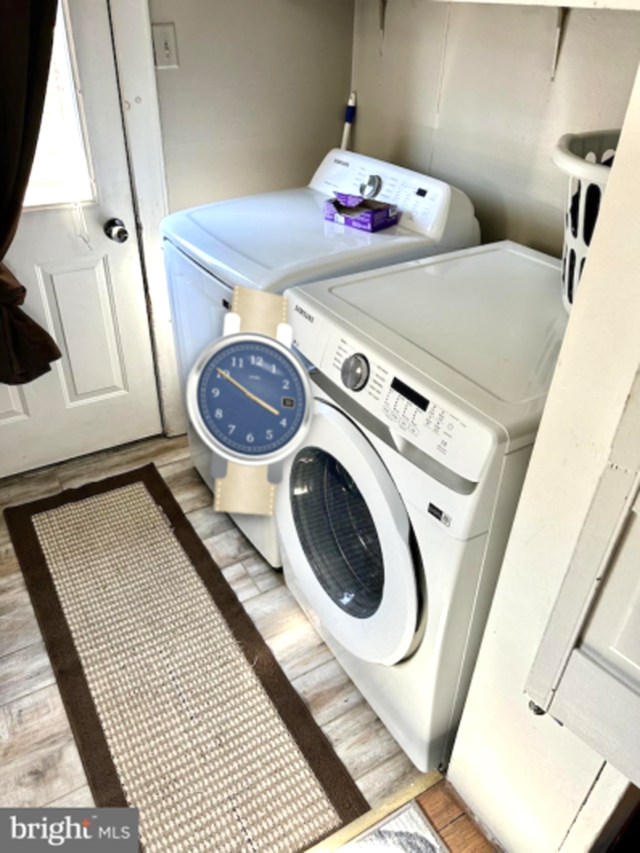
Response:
{"hour": 3, "minute": 50}
